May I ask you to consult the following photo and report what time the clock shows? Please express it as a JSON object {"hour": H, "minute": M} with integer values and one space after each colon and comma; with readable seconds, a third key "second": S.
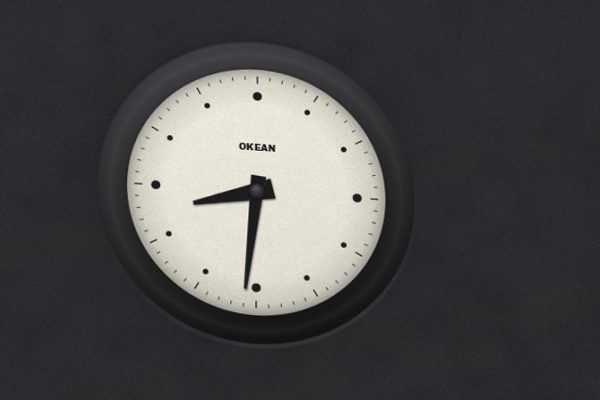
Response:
{"hour": 8, "minute": 31}
